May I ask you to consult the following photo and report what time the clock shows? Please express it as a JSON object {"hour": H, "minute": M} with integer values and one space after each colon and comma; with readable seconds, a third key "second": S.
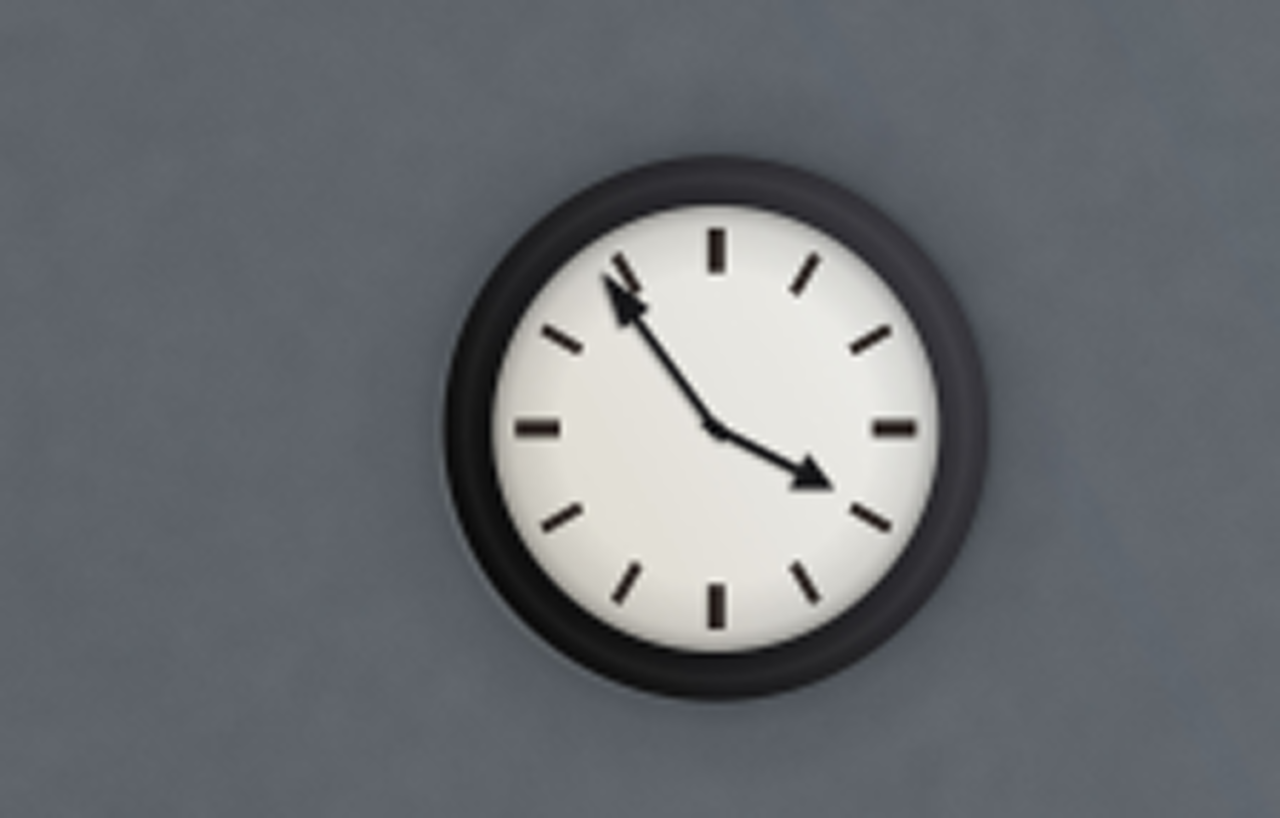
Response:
{"hour": 3, "minute": 54}
